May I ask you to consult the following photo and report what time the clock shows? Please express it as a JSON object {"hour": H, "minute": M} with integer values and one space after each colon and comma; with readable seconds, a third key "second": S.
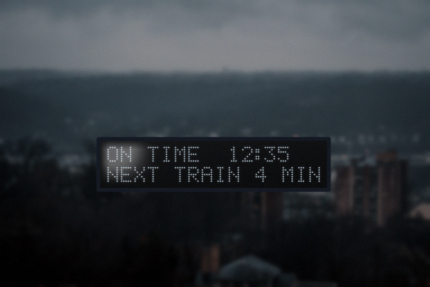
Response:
{"hour": 12, "minute": 35}
